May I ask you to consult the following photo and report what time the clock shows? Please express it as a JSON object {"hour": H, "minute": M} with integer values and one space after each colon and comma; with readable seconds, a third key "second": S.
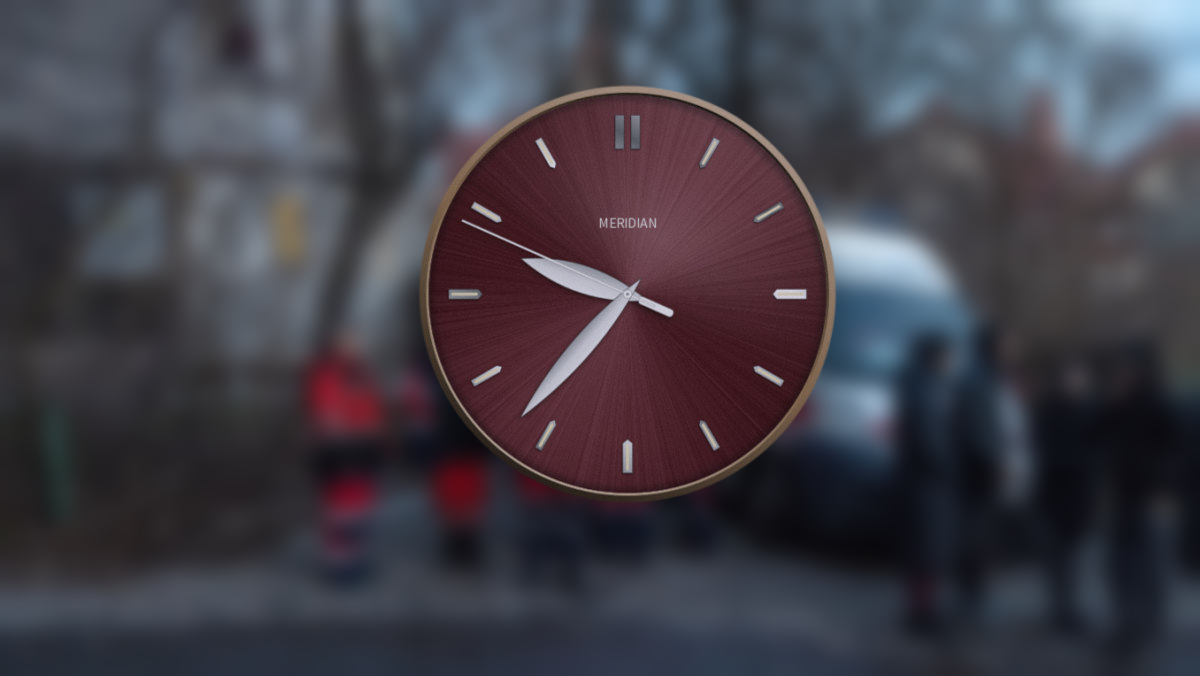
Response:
{"hour": 9, "minute": 36, "second": 49}
